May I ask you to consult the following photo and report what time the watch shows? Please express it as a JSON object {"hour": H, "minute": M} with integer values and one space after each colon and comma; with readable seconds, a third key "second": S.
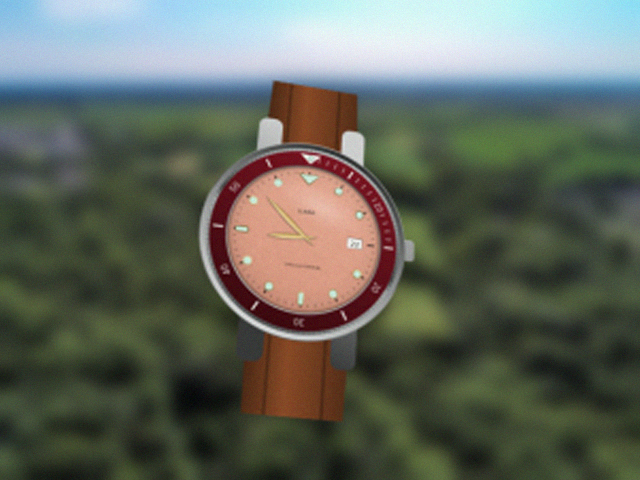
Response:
{"hour": 8, "minute": 52}
